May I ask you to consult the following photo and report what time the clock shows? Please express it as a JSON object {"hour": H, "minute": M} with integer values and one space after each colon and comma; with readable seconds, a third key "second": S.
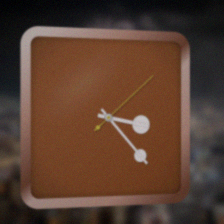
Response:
{"hour": 3, "minute": 23, "second": 8}
